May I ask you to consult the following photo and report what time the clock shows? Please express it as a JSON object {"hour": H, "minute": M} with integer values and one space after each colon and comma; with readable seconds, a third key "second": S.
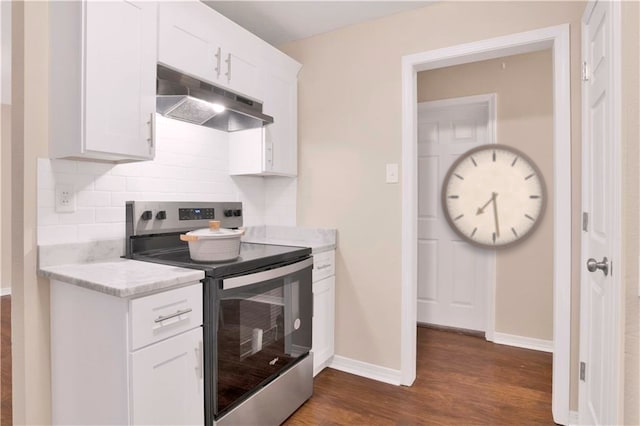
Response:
{"hour": 7, "minute": 29}
